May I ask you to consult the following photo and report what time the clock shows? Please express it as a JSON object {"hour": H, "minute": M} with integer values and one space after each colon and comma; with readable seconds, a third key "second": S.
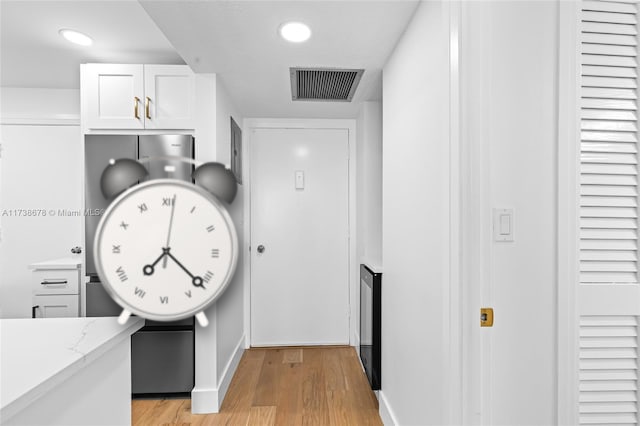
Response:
{"hour": 7, "minute": 22, "second": 1}
